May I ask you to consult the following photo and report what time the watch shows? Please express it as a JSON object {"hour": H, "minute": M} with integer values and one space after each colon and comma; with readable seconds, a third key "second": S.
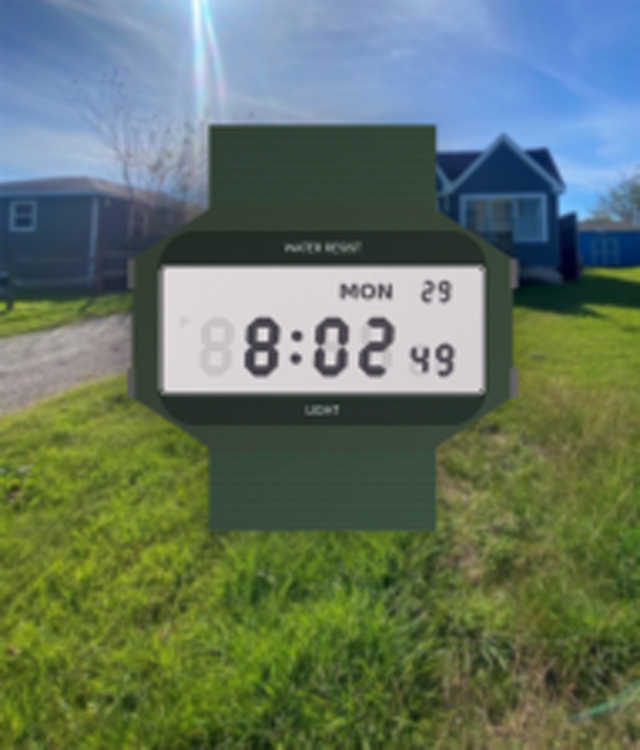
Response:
{"hour": 8, "minute": 2, "second": 49}
